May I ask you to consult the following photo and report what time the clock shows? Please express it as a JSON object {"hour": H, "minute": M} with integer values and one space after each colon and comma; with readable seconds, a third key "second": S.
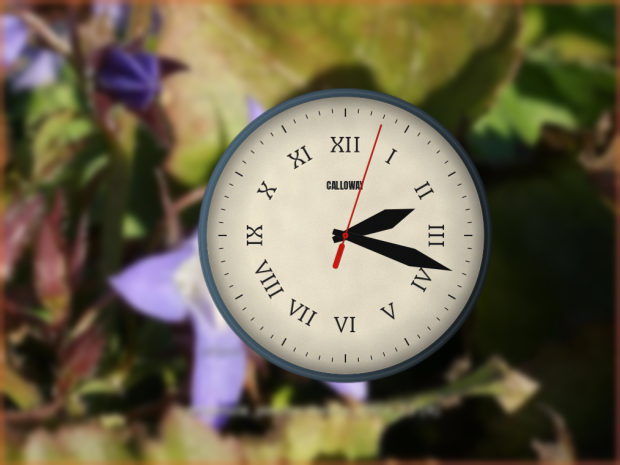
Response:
{"hour": 2, "minute": 18, "second": 3}
